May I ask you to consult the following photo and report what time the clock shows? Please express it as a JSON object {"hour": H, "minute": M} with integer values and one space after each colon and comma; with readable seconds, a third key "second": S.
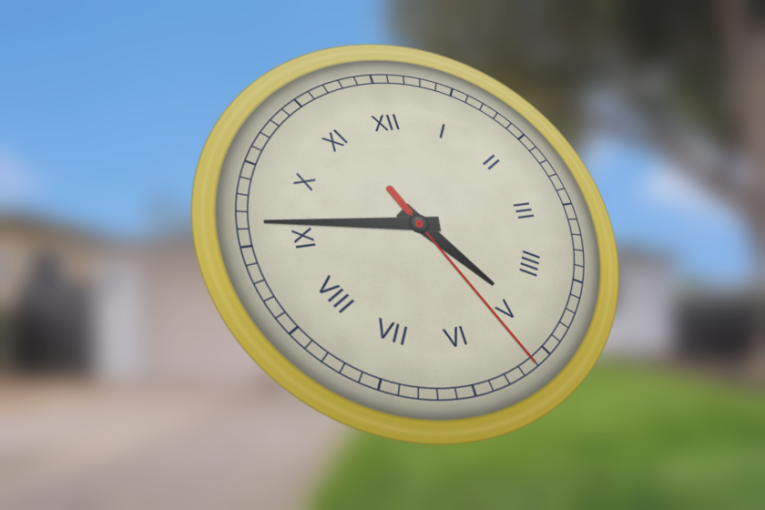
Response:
{"hour": 4, "minute": 46, "second": 26}
